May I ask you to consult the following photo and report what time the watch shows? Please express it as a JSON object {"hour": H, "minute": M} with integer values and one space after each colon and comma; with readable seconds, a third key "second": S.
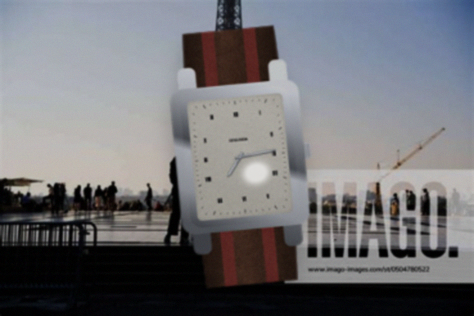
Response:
{"hour": 7, "minute": 14}
